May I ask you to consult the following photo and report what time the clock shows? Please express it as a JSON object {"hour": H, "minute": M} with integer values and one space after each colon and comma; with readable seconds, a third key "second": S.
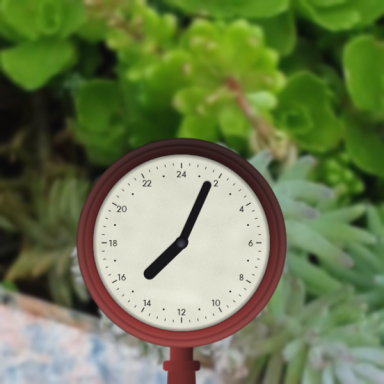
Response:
{"hour": 15, "minute": 4}
